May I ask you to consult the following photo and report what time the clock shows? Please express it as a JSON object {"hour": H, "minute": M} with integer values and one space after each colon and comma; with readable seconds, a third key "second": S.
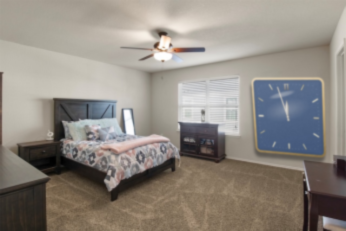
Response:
{"hour": 11, "minute": 57}
